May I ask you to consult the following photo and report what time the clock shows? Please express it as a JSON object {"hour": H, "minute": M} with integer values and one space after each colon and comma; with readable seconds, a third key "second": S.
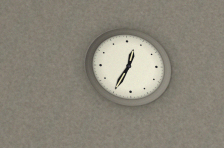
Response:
{"hour": 12, "minute": 35}
